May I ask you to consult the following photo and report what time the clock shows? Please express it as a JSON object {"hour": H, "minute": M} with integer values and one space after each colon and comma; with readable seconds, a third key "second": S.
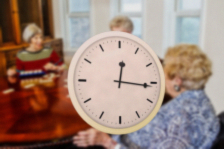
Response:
{"hour": 12, "minute": 16}
